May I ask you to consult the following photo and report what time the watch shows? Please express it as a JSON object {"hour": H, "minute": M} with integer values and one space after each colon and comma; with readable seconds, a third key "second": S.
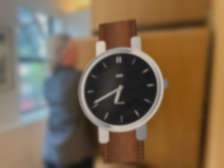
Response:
{"hour": 6, "minute": 41}
